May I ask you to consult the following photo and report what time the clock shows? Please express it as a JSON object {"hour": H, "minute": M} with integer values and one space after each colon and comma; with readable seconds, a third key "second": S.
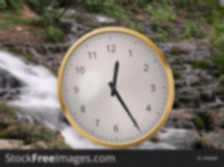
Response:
{"hour": 12, "minute": 25}
